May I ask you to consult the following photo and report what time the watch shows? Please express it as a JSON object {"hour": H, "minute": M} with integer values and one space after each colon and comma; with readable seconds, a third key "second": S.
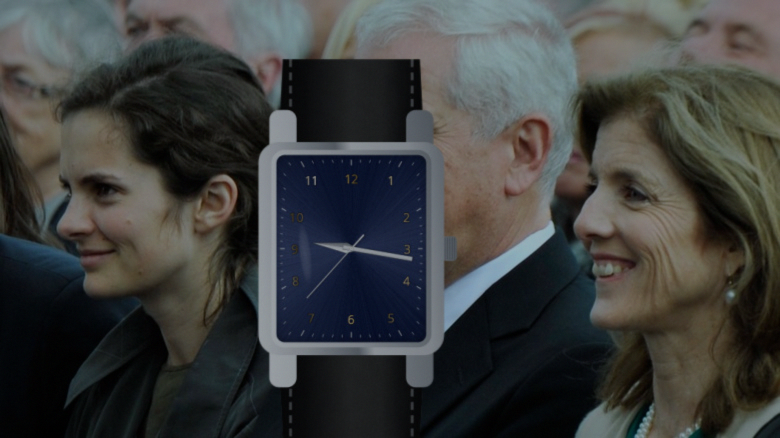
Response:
{"hour": 9, "minute": 16, "second": 37}
